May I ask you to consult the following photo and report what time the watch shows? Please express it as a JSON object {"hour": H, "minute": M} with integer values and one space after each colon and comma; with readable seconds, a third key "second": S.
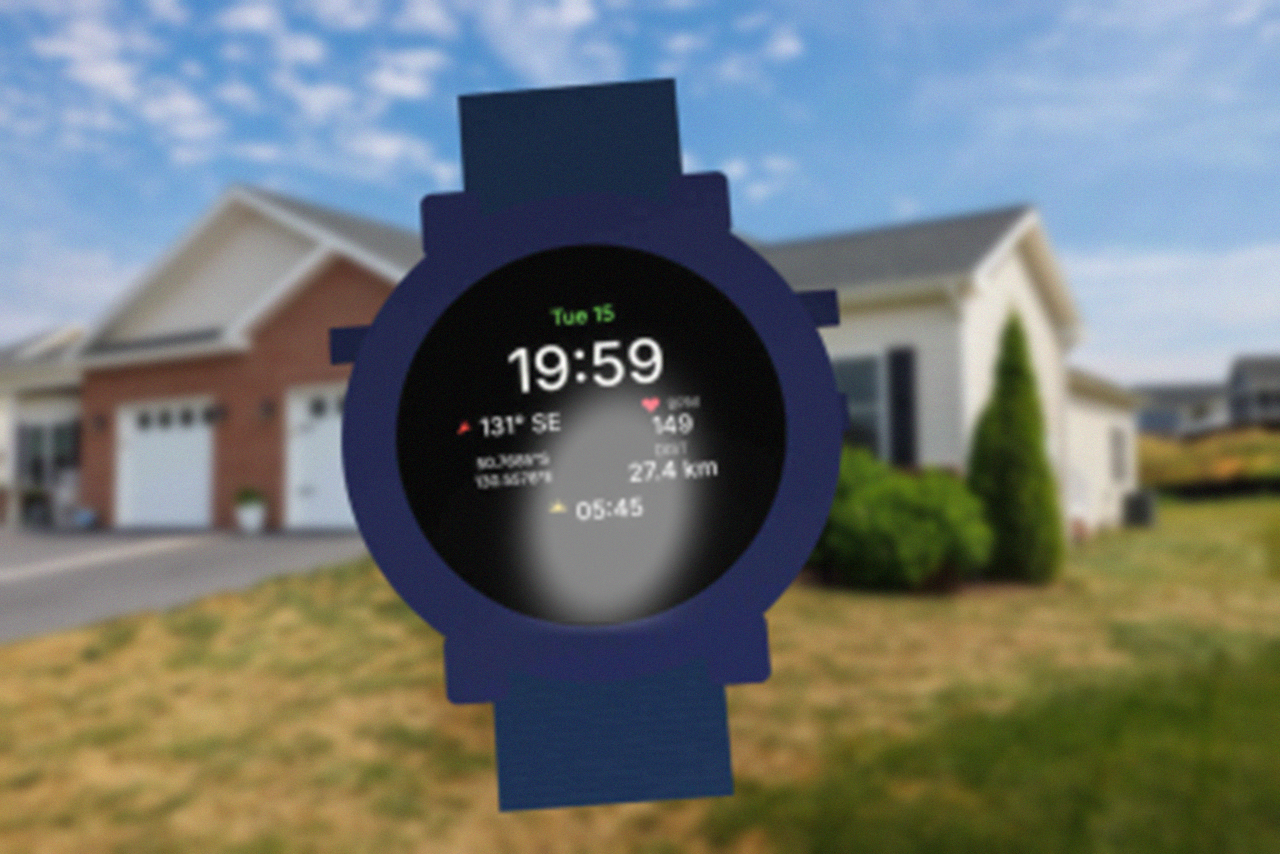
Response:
{"hour": 19, "minute": 59}
